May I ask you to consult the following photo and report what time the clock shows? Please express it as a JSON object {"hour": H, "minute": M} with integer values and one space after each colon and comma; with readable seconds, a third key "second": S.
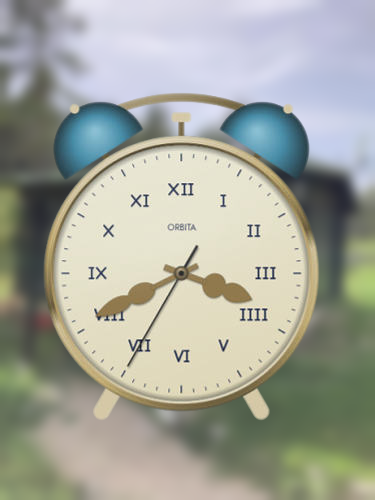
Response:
{"hour": 3, "minute": 40, "second": 35}
